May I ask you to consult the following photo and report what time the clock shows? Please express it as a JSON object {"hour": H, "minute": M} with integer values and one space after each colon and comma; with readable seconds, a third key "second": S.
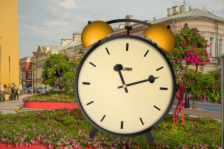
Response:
{"hour": 11, "minute": 12}
